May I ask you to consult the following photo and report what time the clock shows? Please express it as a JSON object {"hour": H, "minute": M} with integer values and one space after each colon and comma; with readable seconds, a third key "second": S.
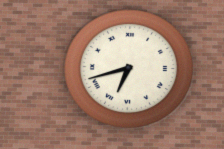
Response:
{"hour": 6, "minute": 42}
